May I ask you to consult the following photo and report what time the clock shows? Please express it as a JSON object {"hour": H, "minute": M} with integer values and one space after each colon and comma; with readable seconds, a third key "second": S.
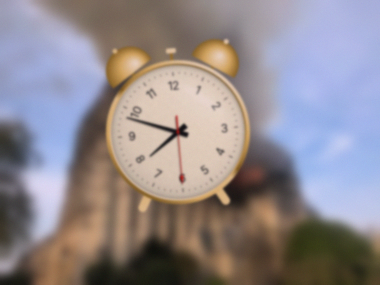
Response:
{"hour": 7, "minute": 48, "second": 30}
